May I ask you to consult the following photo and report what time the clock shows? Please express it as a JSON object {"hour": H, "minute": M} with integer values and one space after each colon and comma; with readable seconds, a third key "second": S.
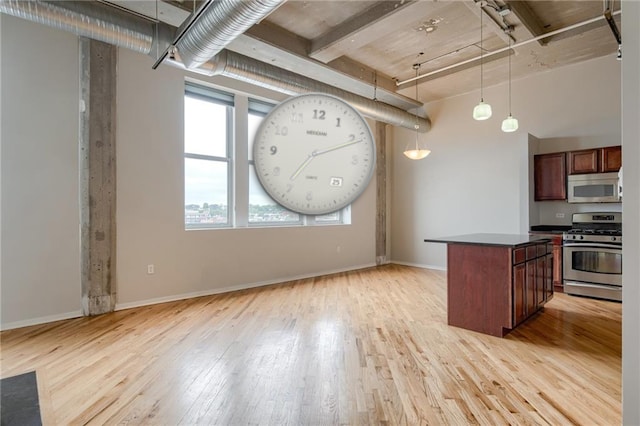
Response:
{"hour": 7, "minute": 11}
